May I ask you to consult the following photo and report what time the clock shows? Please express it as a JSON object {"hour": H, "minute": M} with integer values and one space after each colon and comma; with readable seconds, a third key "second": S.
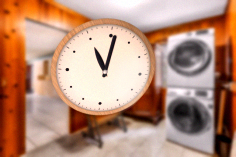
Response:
{"hour": 11, "minute": 1}
